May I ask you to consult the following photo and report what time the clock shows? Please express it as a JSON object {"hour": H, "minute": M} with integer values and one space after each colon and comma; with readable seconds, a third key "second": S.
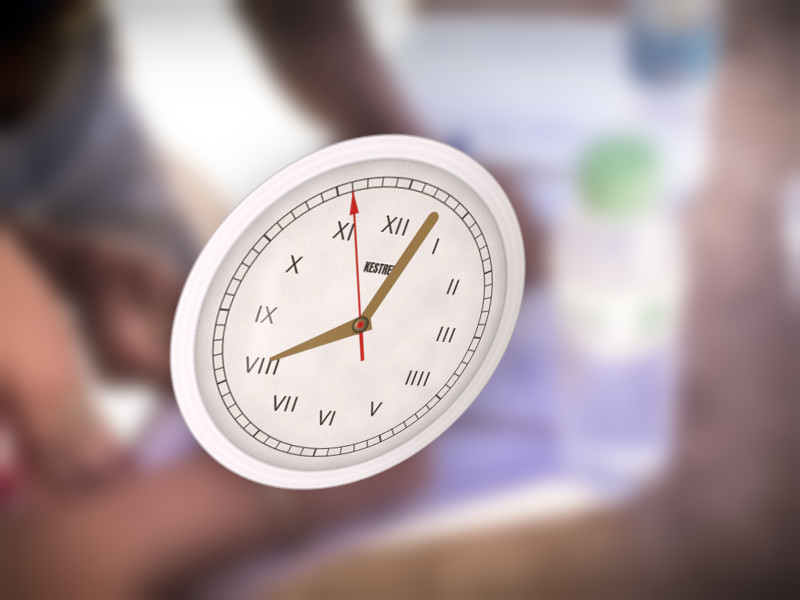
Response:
{"hour": 8, "minute": 2, "second": 56}
